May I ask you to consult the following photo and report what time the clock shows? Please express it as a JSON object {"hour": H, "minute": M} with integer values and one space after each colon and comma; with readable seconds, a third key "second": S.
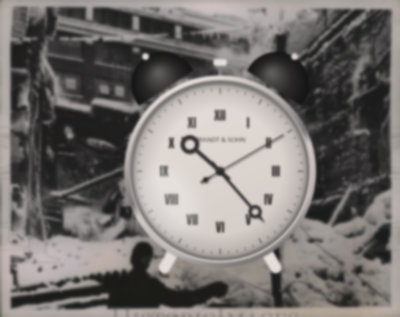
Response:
{"hour": 10, "minute": 23, "second": 10}
